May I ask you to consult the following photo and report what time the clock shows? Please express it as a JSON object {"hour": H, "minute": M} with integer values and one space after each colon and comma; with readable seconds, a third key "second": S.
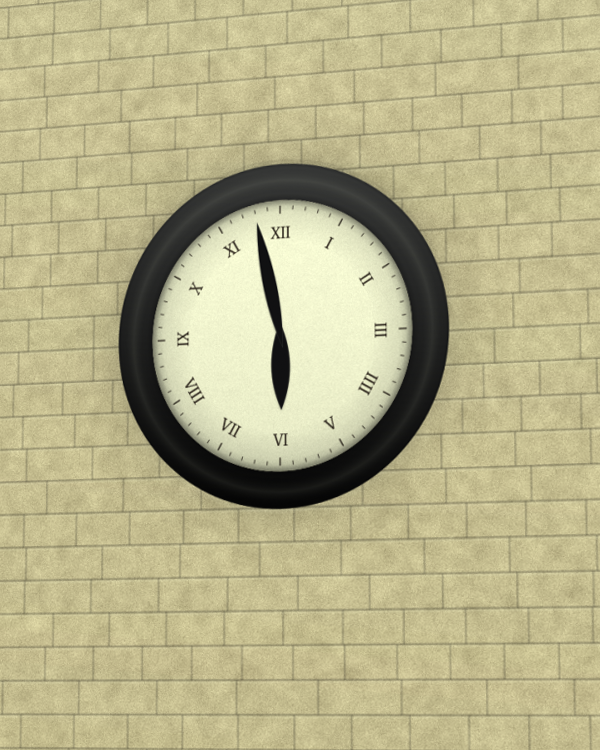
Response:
{"hour": 5, "minute": 58}
